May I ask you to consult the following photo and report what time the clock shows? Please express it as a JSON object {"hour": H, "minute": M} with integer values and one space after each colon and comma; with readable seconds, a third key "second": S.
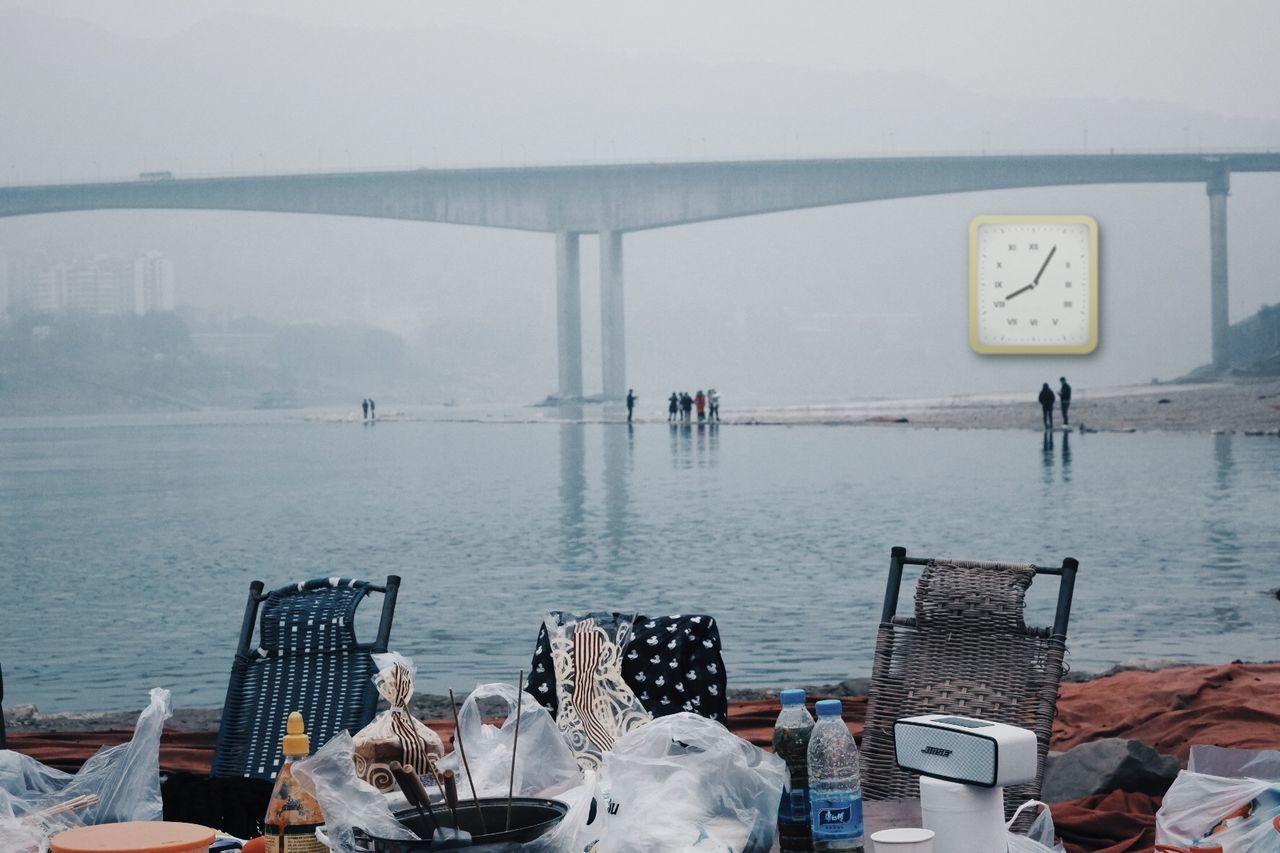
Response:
{"hour": 8, "minute": 5}
